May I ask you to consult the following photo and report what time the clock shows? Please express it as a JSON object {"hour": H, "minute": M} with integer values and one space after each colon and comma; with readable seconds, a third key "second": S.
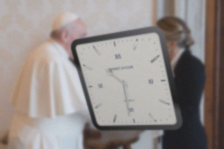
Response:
{"hour": 10, "minute": 31}
